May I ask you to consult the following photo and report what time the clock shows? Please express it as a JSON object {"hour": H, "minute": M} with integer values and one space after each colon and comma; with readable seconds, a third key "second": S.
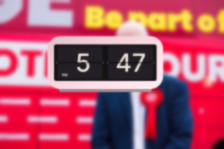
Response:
{"hour": 5, "minute": 47}
